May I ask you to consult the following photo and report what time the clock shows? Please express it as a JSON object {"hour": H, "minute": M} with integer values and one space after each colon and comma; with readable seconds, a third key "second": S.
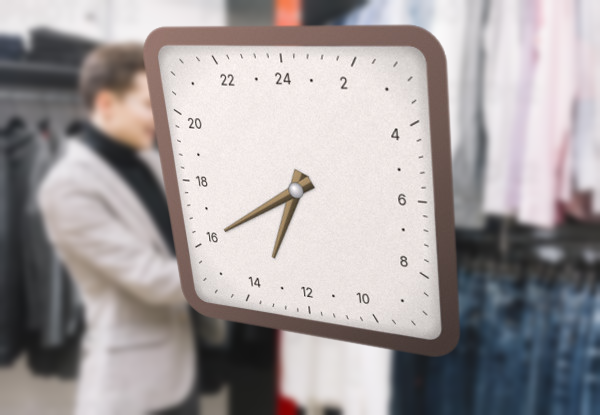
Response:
{"hour": 13, "minute": 40}
